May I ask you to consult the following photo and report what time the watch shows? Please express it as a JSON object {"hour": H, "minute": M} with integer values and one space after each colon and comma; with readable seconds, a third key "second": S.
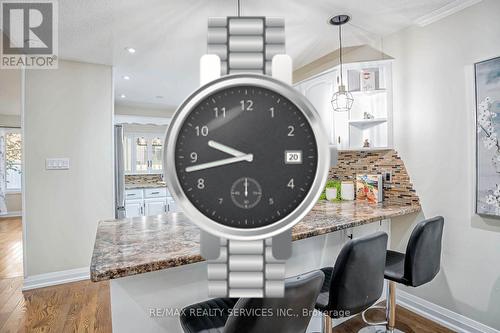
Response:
{"hour": 9, "minute": 43}
